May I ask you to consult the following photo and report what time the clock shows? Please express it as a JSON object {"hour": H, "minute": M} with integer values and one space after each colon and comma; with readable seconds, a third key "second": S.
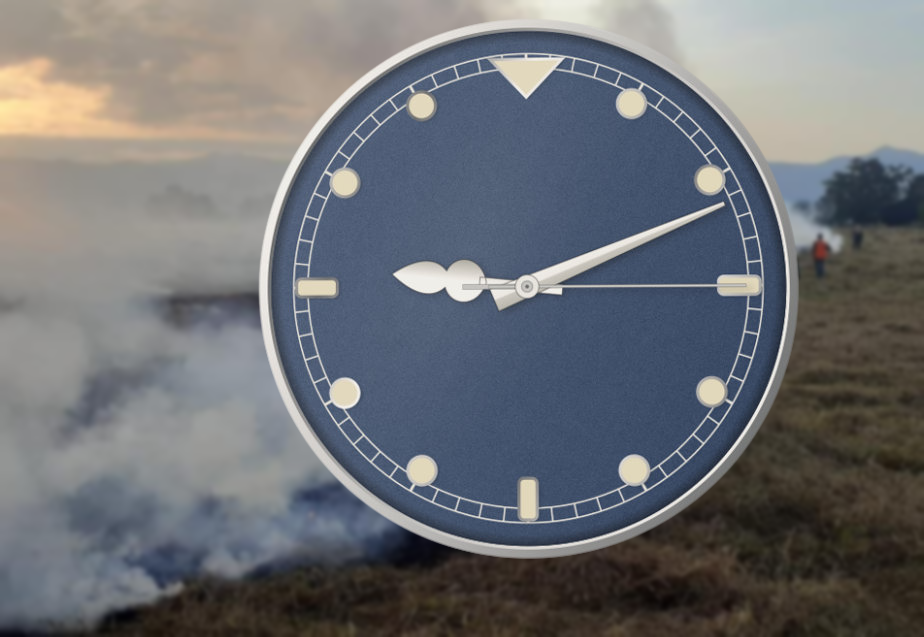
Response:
{"hour": 9, "minute": 11, "second": 15}
